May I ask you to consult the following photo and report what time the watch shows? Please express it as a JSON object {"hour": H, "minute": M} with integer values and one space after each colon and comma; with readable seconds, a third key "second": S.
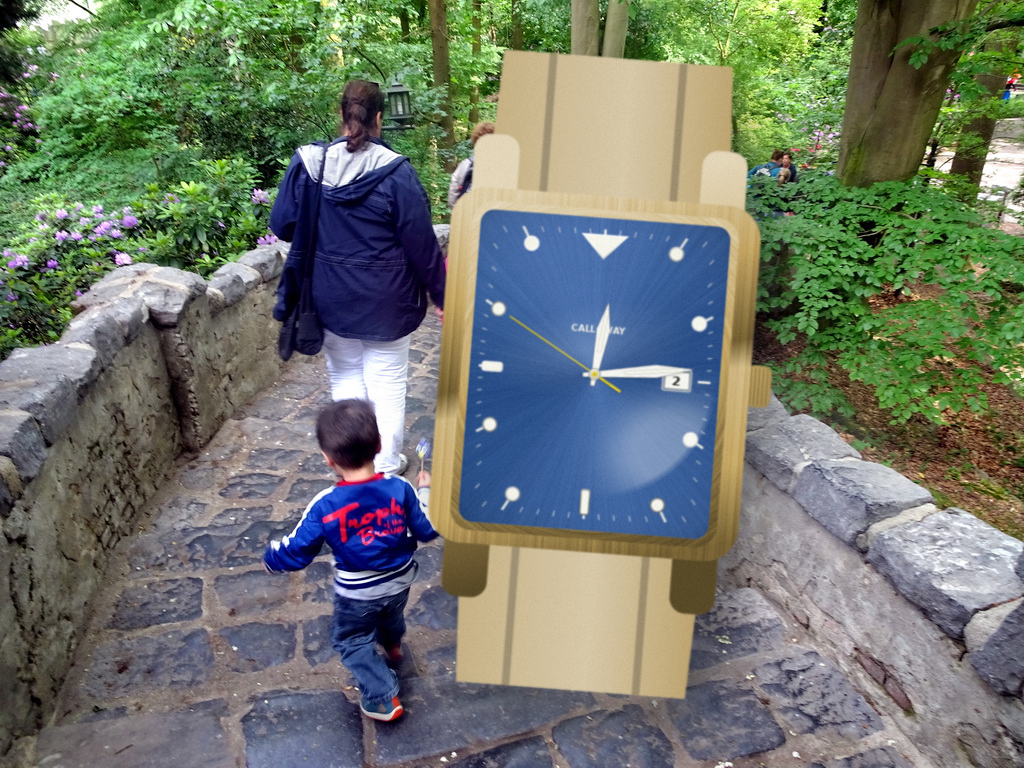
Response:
{"hour": 12, "minute": 13, "second": 50}
